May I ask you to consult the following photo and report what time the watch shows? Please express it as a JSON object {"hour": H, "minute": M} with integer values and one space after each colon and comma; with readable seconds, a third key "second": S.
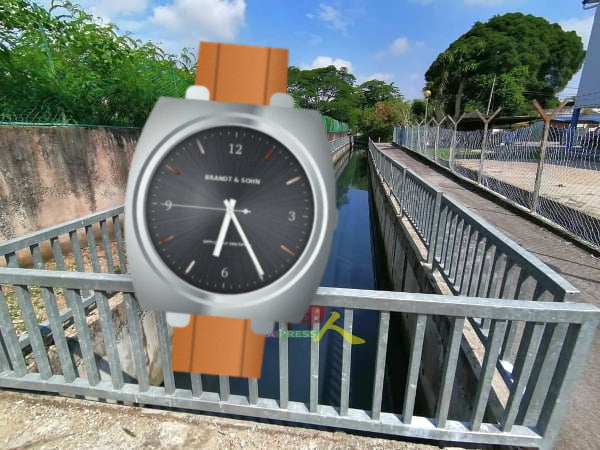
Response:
{"hour": 6, "minute": 24, "second": 45}
